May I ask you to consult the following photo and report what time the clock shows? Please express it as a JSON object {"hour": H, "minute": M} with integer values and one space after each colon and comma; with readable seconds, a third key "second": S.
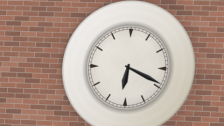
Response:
{"hour": 6, "minute": 19}
